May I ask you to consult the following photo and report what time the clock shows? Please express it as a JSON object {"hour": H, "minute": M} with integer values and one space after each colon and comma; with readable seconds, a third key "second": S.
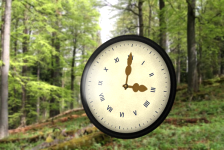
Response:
{"hour": 3, "minute": 0}
